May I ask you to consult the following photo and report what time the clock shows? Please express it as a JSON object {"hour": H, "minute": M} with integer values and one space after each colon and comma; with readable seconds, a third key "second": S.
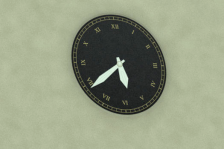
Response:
{"hour": 5, "minute": 39}
